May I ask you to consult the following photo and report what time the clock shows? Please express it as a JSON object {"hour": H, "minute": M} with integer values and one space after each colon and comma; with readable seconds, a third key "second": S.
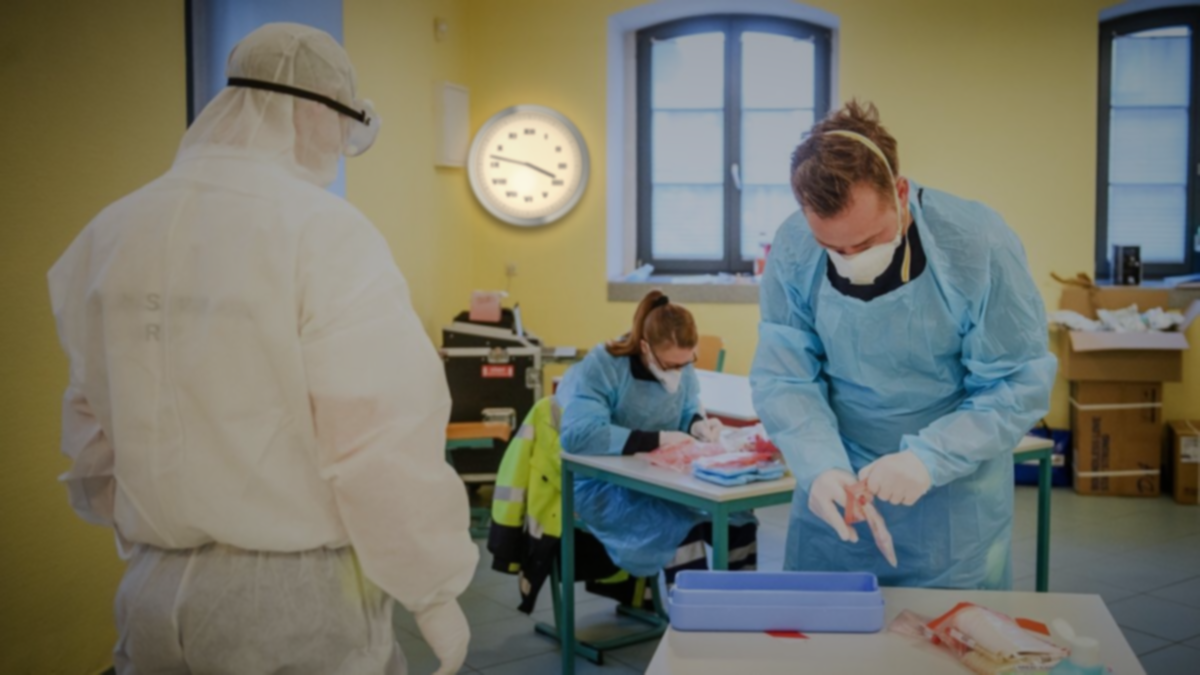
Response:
{"hour": 3, "minute": 47}
